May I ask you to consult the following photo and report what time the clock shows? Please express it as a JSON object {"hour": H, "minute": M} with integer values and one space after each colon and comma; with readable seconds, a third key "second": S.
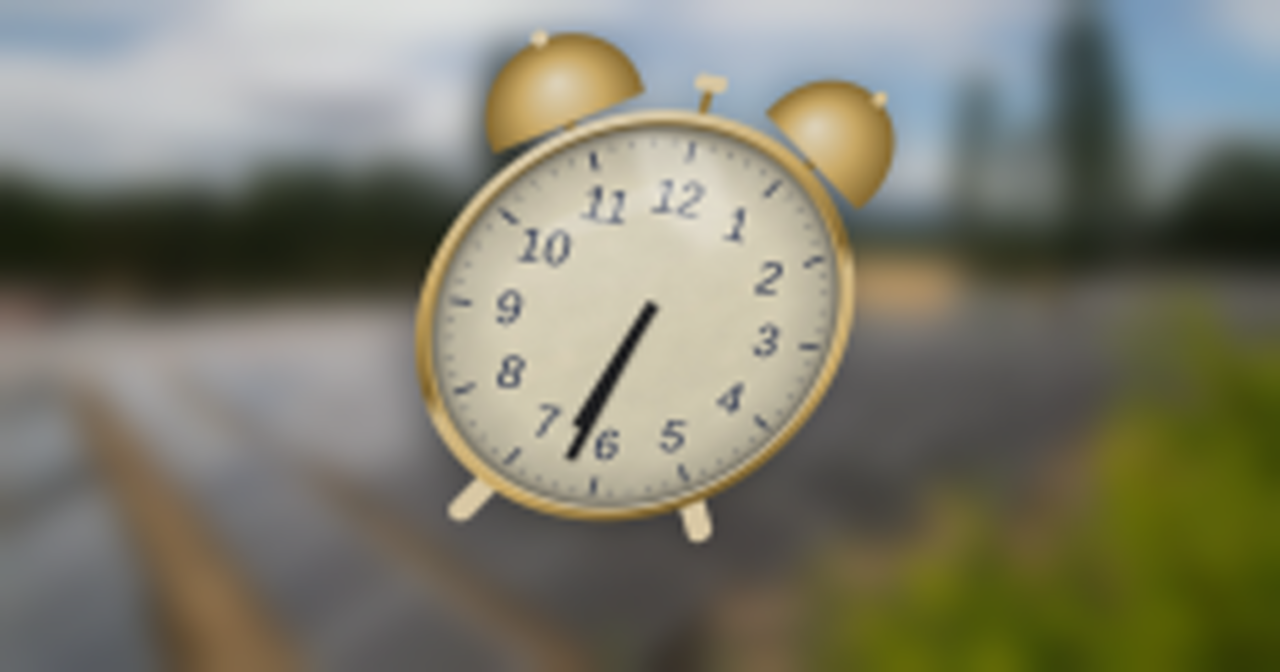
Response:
{"hour": 6, "minute": 32}
